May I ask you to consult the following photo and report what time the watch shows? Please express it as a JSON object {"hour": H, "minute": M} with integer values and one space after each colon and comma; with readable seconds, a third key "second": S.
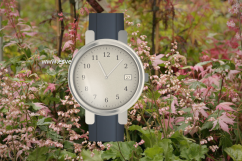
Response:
{"hour": 11, "minute": 7}
